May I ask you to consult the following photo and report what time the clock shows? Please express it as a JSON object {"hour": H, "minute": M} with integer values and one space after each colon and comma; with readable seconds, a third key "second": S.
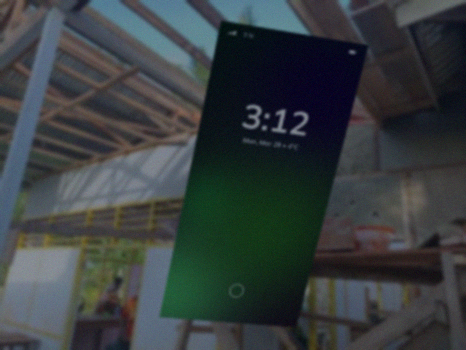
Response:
{"hour": 3, "minute": 12}
